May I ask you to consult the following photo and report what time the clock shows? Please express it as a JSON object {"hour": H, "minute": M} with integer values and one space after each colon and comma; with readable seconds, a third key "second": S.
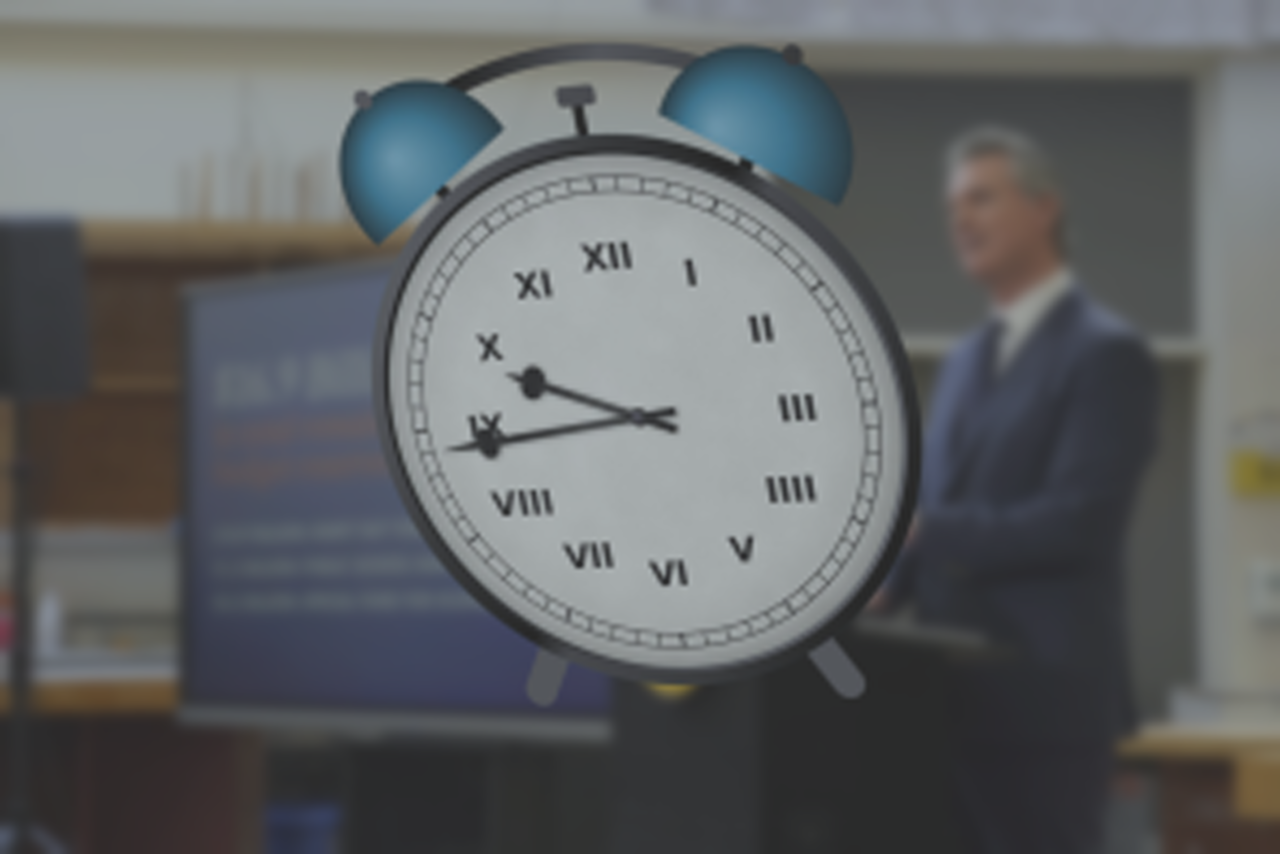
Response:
{"hour": 9, "minute": 44}
